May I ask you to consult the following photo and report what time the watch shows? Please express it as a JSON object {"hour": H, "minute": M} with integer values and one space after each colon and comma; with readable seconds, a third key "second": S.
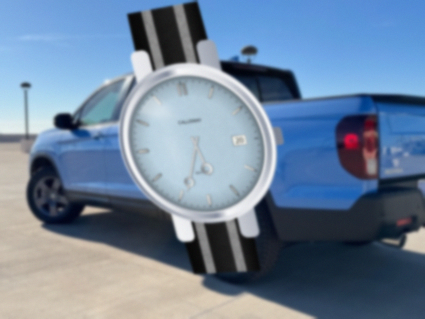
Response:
{"hour": 5, "minute": 34}
